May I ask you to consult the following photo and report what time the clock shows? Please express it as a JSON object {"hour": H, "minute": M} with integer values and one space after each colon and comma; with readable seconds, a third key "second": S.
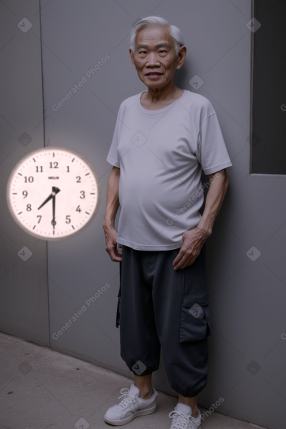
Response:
{"hour": 7, "minute": 30}
